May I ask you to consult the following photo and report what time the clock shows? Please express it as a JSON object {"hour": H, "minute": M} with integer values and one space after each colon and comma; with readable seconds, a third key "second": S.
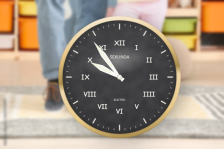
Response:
{"hour": 9, "minute": 54}
